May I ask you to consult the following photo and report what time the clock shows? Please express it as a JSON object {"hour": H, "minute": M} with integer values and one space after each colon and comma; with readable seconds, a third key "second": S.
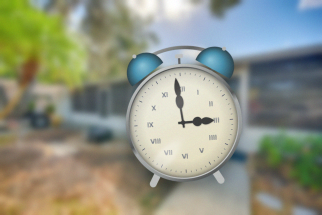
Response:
{"hour": 2, "minute": 59}
